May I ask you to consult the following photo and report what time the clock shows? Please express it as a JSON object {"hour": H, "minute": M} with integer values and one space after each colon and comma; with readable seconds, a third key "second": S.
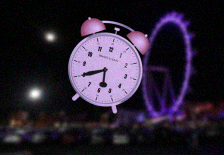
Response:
{"hour": 5, "minute": 40}
